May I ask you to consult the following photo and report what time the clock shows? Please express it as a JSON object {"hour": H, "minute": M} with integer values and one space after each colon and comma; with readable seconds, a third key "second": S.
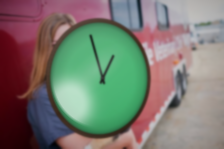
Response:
{"hour": 12, "minute": 57}
